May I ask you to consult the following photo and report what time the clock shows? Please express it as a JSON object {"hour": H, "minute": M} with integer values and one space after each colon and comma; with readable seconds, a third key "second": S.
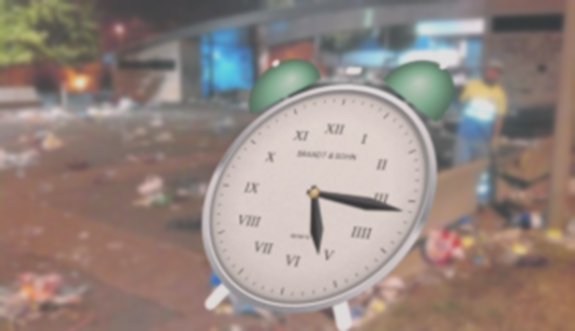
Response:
{"hour": 5, "minute": 16}
